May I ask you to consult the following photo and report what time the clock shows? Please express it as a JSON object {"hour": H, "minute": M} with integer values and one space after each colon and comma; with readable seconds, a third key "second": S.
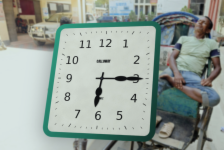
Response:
{"hour": 6, "minute": 15}
